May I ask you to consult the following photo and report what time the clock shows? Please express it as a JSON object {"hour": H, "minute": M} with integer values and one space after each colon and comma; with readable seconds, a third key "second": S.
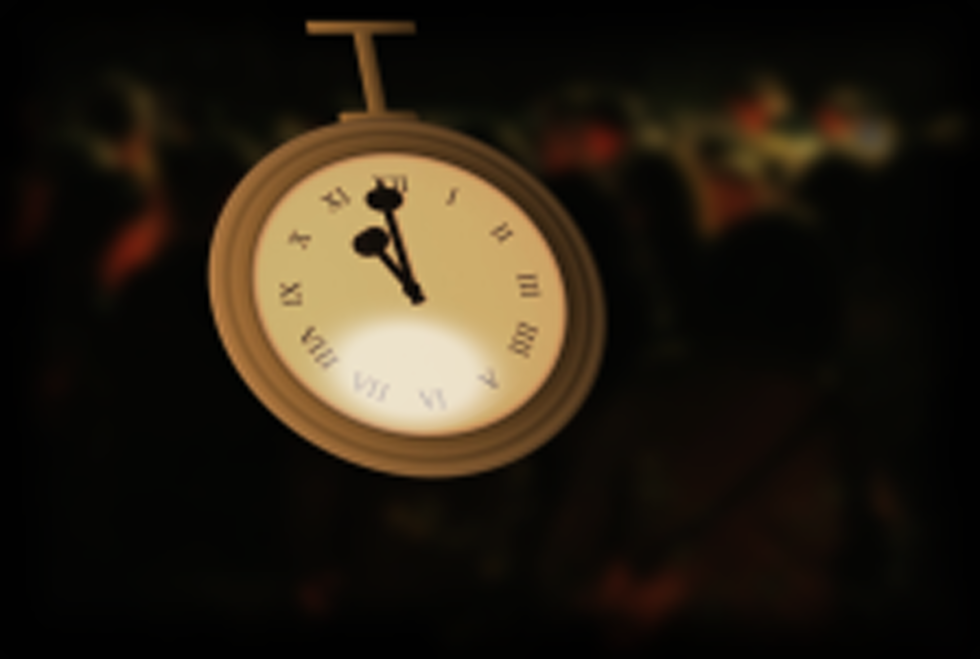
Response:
{"hour": 10, "minute": 59}
